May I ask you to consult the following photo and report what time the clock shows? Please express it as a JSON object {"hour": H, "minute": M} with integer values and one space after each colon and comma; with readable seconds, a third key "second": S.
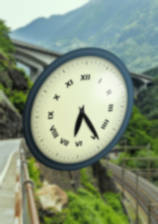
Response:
{"hour": 6, "minute": 24}
